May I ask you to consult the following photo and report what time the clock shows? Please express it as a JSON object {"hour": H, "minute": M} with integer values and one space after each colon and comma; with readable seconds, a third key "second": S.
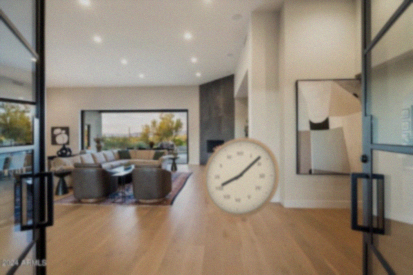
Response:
{"hour": 8, "minute": 8}
